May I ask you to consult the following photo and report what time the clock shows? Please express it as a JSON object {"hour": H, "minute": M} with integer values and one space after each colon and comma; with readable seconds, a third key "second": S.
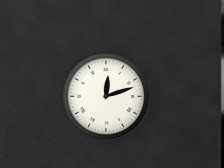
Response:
{"hour": 12, "minute": 12}
